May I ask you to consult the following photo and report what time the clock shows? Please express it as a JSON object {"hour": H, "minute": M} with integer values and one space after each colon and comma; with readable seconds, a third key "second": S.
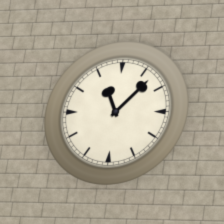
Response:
{"hour": 11, "minute": 7}
